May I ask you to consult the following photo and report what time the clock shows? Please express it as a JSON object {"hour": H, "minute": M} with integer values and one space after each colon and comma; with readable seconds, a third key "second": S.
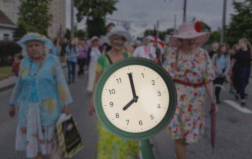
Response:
{"hour": 8, "minute": 0}
